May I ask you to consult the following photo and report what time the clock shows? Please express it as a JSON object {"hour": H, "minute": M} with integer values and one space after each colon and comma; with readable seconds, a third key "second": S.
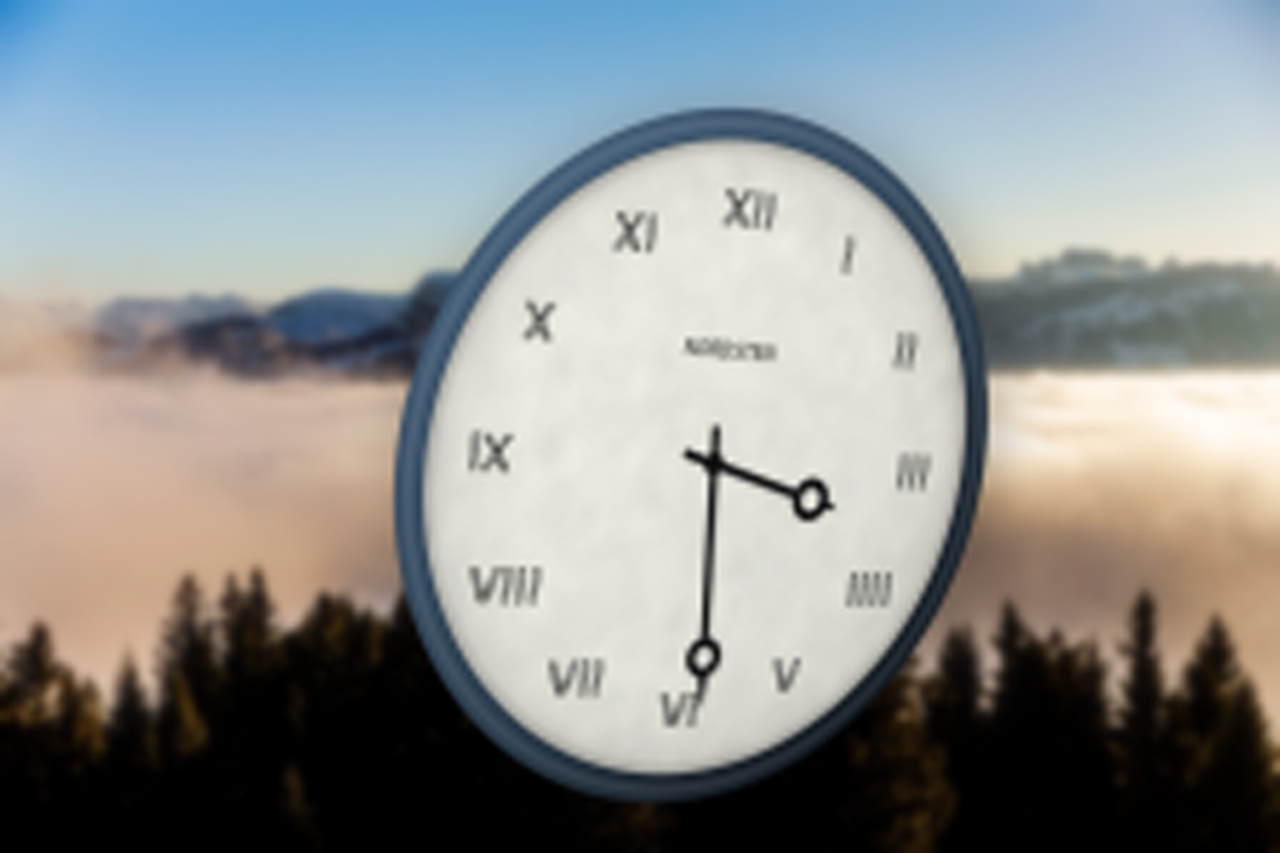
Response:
{"hour": 3, "minute": 29}
